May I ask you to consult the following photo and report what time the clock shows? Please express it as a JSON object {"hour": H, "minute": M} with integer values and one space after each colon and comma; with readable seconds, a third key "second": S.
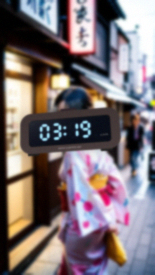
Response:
{"hour": 3, "minute": 19}
